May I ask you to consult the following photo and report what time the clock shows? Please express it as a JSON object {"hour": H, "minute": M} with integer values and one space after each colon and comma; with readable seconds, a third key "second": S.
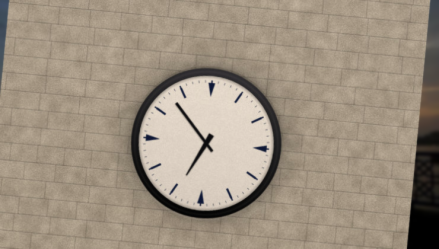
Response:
{"hour": 6, "minute": 53}
